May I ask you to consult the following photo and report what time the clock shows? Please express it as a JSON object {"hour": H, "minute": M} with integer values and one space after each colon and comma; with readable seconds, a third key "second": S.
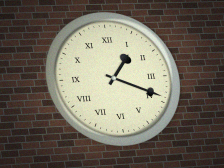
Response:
{"hour": 1, "minute": 19}
